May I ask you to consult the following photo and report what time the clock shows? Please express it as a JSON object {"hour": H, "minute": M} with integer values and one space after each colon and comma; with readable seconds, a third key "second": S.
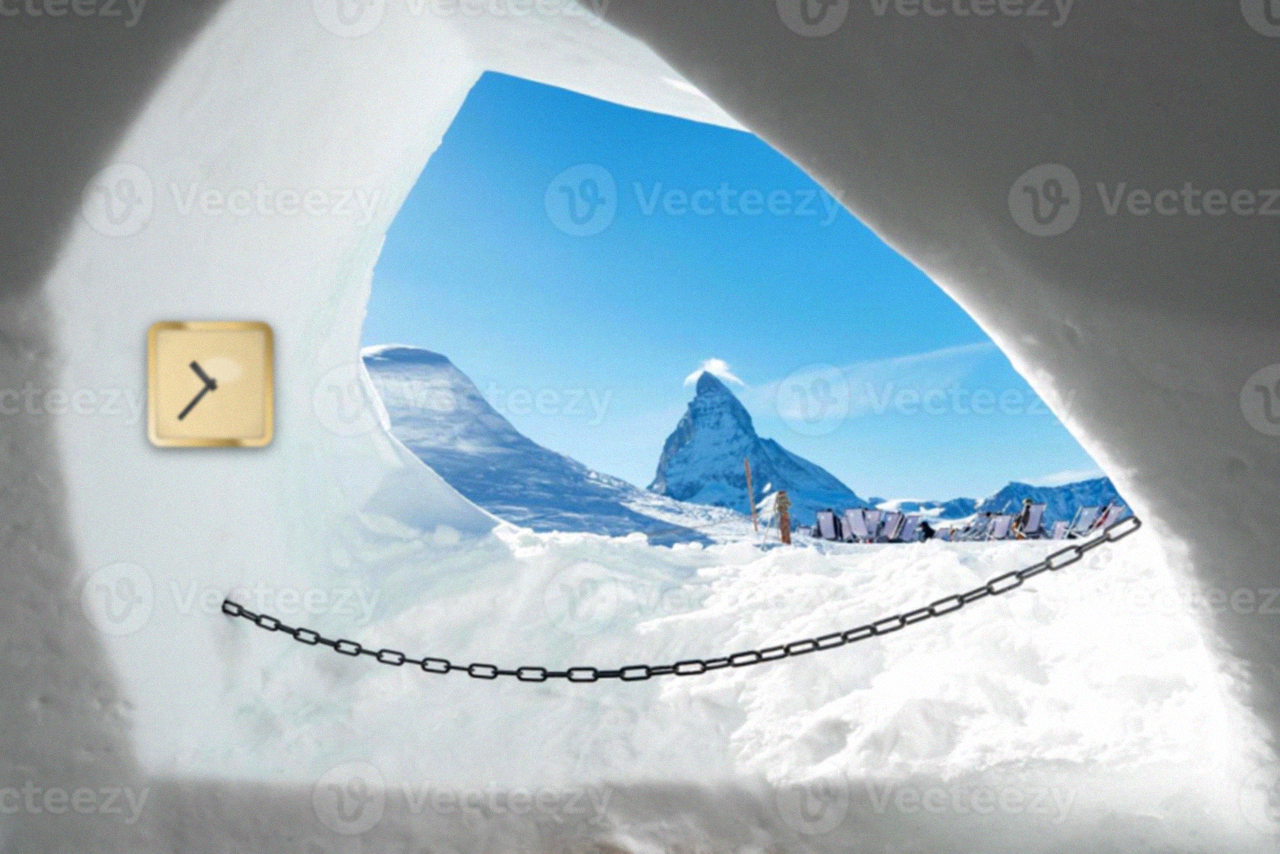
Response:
{"hour": 10, "minute": 37}
